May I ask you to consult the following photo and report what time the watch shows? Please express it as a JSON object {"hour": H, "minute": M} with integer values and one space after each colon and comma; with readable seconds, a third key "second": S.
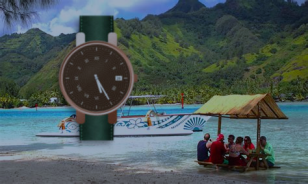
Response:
{"hour": 5, "minute": 25}
